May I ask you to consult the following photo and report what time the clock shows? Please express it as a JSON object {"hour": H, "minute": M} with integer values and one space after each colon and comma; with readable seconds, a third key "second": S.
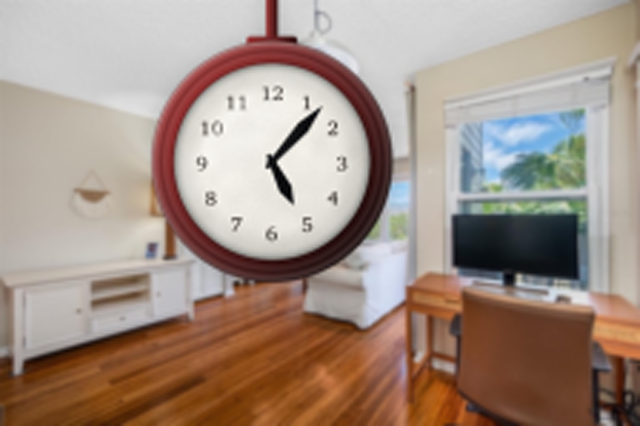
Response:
{"hour": 5, "minute": 7}
